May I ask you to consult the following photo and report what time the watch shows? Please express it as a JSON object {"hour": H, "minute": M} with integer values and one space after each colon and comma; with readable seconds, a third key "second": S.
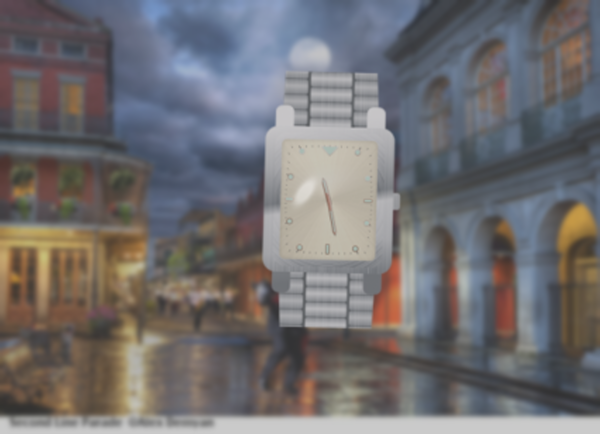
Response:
{"hour": 11, "minute": 28}
